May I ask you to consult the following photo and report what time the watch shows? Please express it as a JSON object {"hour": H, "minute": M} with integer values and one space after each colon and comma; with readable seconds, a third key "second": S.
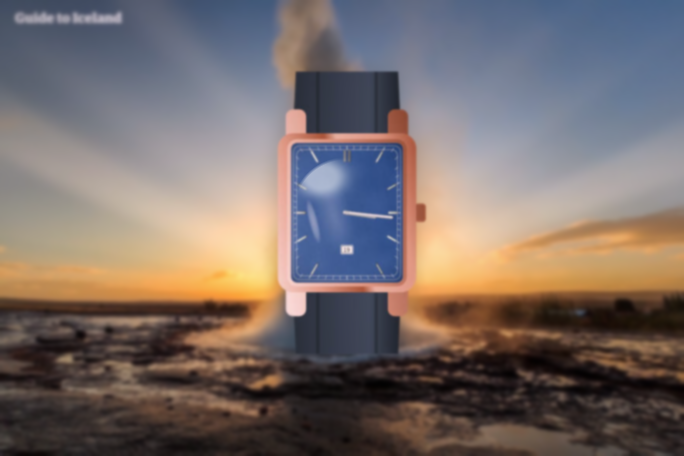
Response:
{"hour": 3, "minute": 16}
